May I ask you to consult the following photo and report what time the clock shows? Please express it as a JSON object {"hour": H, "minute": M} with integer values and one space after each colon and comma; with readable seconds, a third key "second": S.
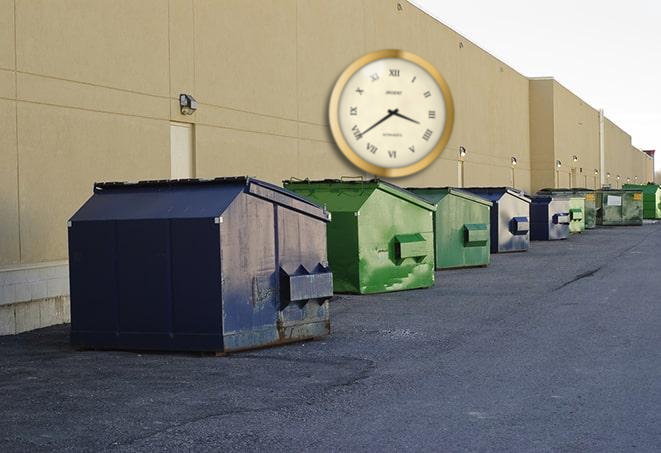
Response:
{"hour": 3, "minute": 39}
